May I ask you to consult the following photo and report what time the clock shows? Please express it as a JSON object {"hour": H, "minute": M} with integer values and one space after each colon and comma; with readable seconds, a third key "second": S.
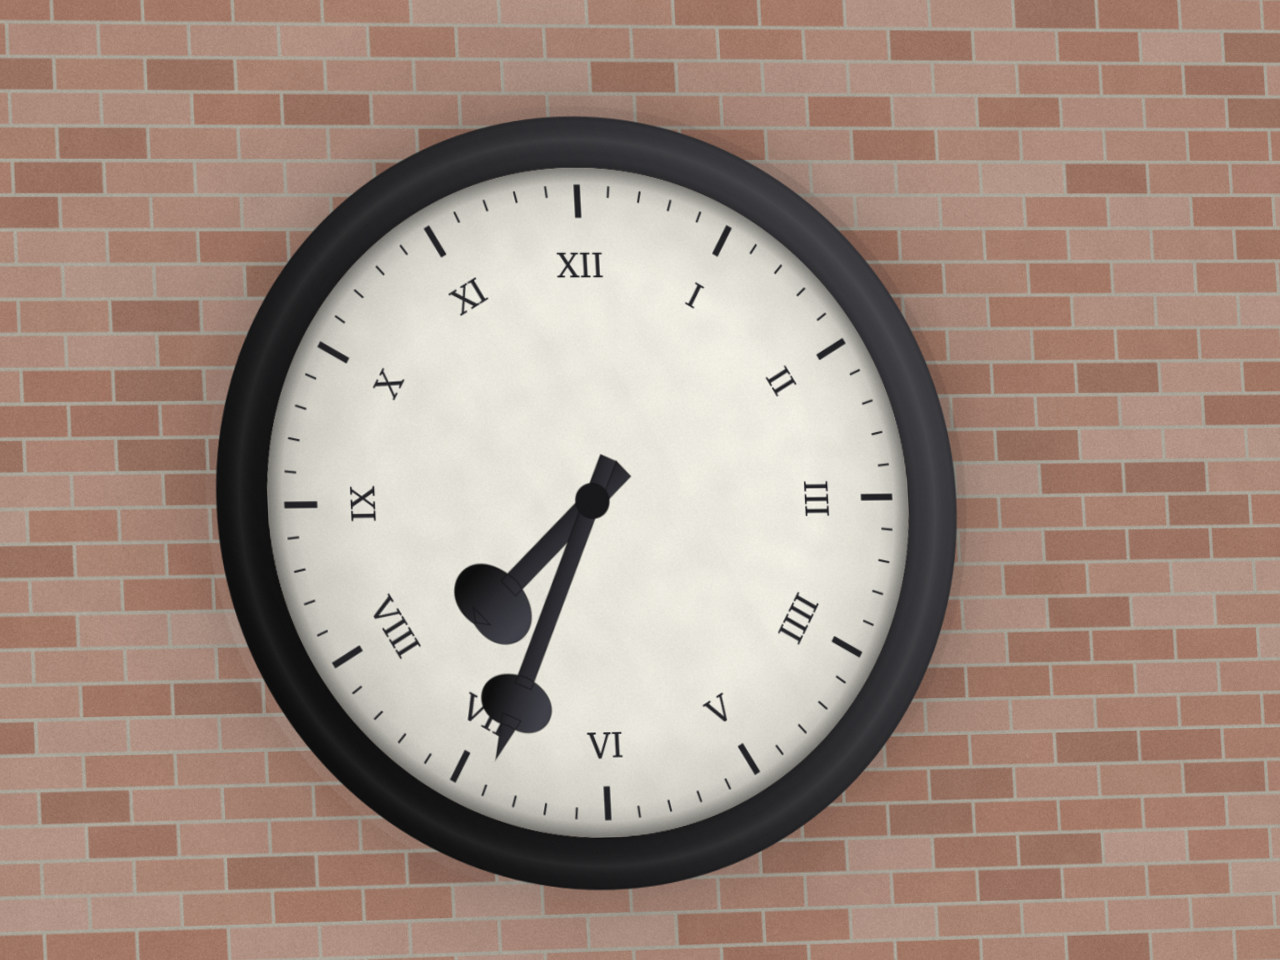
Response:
{"hour": 7, "minute": 34}
